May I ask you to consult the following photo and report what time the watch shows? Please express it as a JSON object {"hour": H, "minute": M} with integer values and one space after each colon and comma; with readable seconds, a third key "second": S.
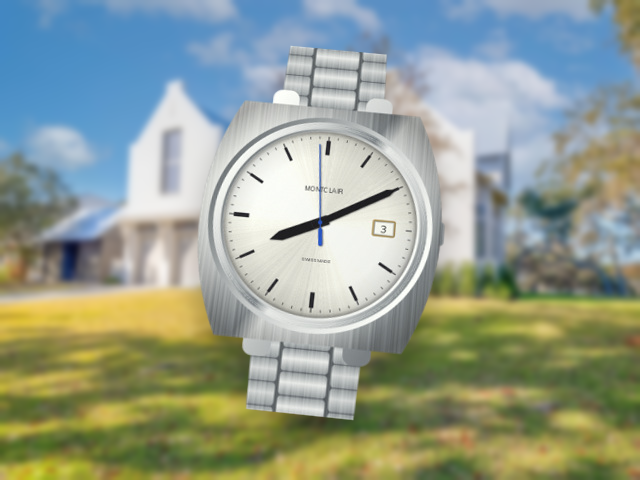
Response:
{"hour": 8, "minute": 9, "second": 59}
